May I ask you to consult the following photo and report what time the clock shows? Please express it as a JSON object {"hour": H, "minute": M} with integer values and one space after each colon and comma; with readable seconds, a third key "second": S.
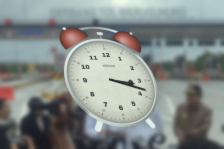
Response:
{"hour": 3, "minute": 18}
